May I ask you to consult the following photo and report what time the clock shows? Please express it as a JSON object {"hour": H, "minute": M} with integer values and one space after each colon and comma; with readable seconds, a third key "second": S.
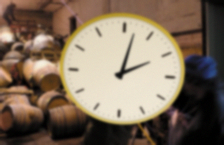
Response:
{"hour": 2, "minute": 2}
